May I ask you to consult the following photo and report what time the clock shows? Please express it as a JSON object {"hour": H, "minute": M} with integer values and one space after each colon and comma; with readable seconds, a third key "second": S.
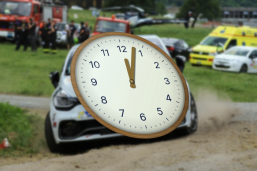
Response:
{"hour": 12, "minute": 3}
